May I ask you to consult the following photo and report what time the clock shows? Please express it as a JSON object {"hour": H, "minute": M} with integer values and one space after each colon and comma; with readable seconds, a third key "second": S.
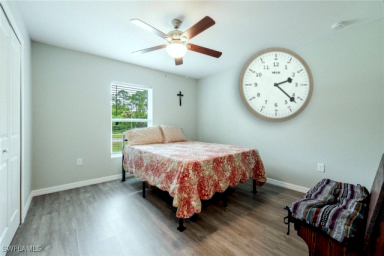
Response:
{"hour": 2, "minute": 22}
